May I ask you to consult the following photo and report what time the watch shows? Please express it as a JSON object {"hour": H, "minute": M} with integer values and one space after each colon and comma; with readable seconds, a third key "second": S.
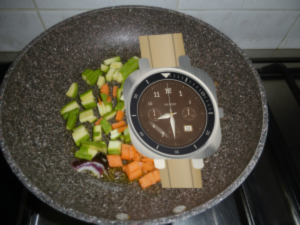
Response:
{"hour": 8, "minute": 30}
